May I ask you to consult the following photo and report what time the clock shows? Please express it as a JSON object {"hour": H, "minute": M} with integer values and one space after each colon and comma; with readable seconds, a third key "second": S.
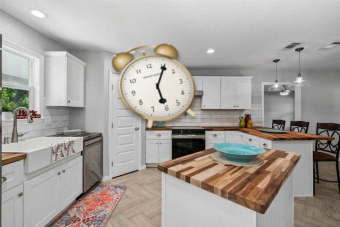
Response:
{"hour": 6, "minute": 6}
